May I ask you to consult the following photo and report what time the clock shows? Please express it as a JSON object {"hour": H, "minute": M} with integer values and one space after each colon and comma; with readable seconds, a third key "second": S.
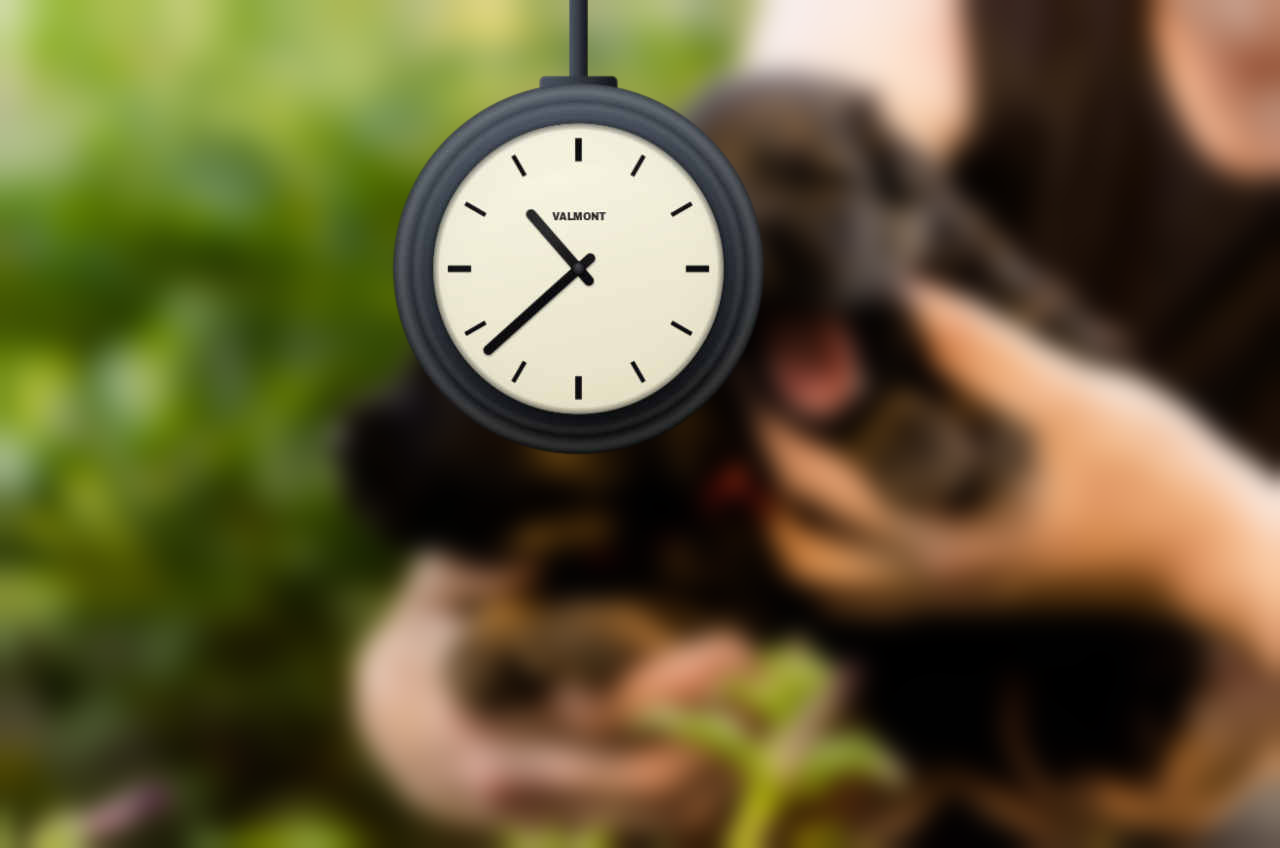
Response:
{"hour": 10, "minute": 38}
